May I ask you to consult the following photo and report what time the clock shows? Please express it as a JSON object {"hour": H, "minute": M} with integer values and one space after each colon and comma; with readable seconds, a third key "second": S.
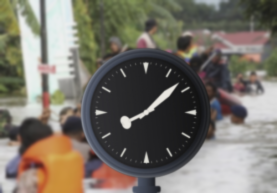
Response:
{"hour": 8, "minute": 8}
